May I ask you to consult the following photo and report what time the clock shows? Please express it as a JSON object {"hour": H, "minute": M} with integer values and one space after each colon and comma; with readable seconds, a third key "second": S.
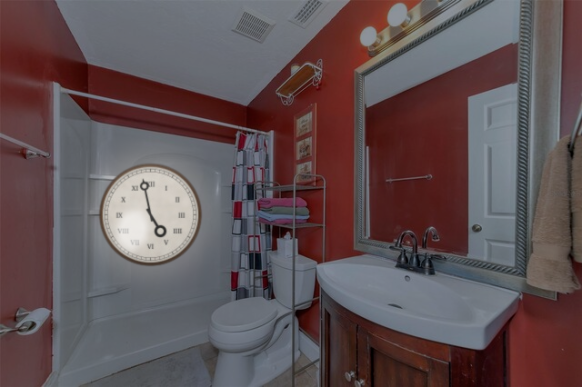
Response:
{"hour": 4, "minute": 58}
